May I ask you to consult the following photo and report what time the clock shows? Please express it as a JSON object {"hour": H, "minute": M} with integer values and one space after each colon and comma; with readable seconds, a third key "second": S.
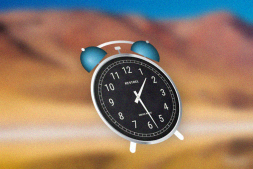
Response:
{"hour": 1, "minute": 28}
